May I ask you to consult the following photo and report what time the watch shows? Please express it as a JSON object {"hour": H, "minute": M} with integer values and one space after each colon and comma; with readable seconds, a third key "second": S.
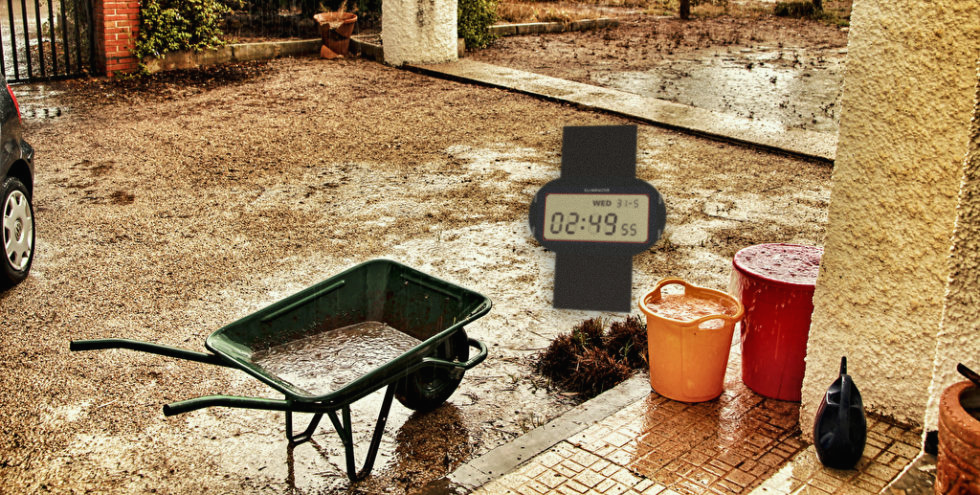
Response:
{"hour": 2, "minute": 49, "second": 55}
